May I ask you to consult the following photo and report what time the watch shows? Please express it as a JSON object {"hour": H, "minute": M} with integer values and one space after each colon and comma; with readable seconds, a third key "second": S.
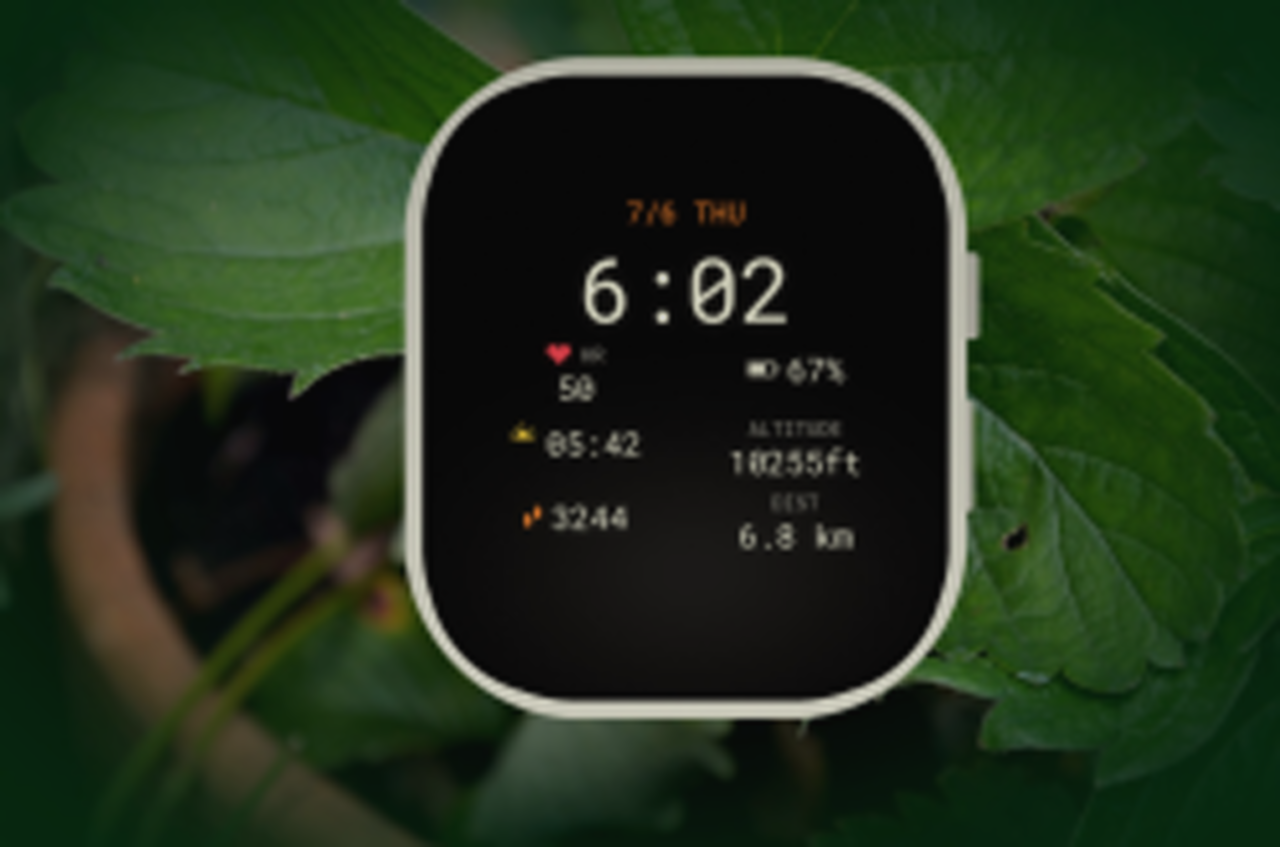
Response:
{"hour": 6, "minute": 2}
